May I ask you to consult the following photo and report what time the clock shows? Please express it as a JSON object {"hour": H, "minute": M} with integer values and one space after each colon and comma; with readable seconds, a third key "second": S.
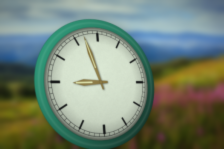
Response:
{"hour": 8, "minute": 57}
